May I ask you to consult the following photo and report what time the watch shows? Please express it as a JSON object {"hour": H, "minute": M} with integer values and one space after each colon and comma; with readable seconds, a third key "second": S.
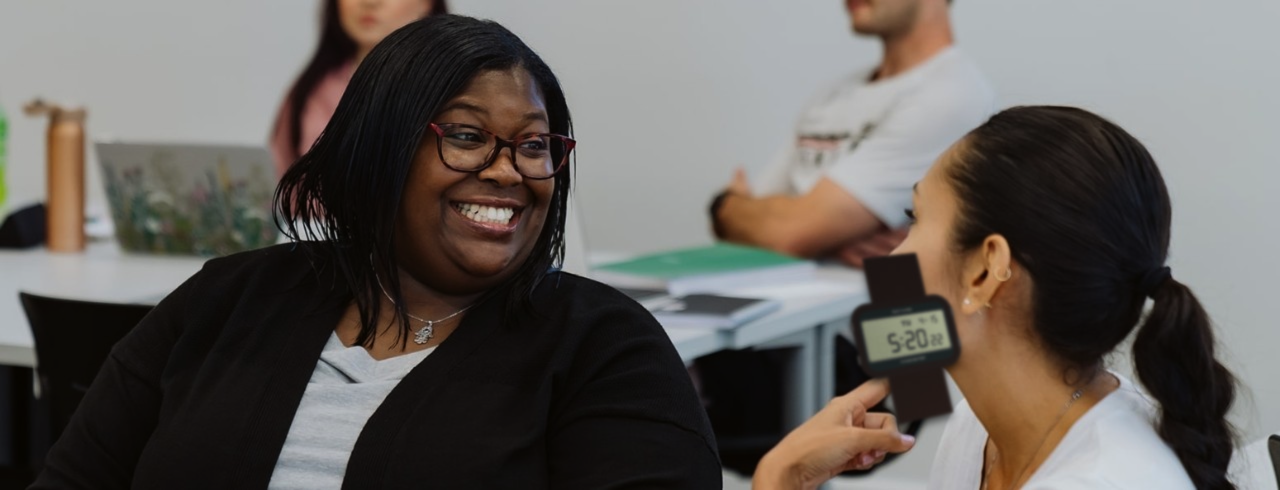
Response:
{"hour": 5, "minute": 20}
